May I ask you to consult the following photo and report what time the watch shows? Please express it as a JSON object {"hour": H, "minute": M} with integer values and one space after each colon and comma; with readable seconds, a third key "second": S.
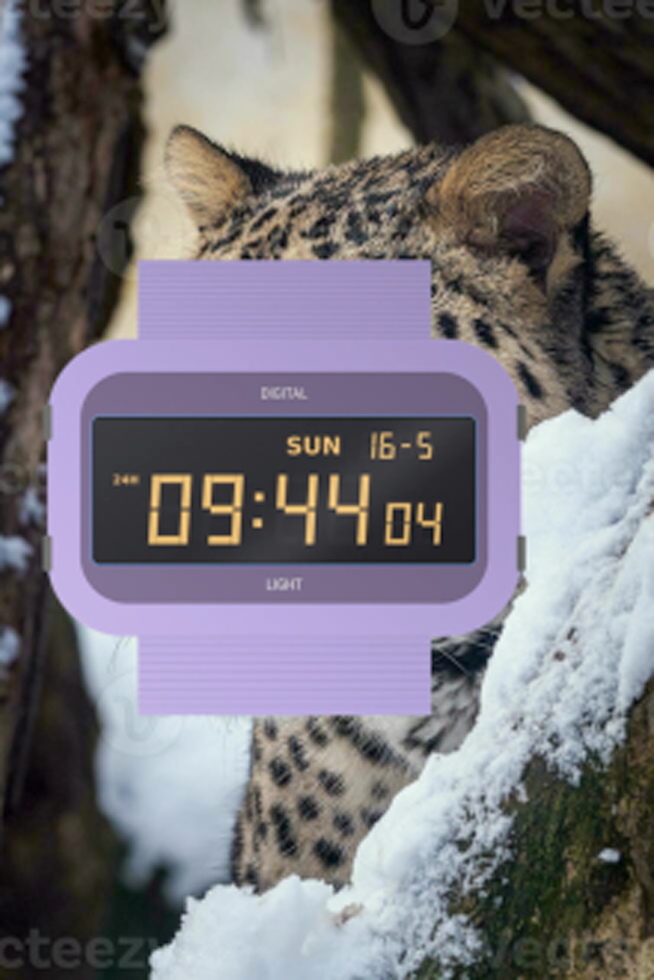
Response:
{"hour": 9, "minute": 44, "second": 4}
